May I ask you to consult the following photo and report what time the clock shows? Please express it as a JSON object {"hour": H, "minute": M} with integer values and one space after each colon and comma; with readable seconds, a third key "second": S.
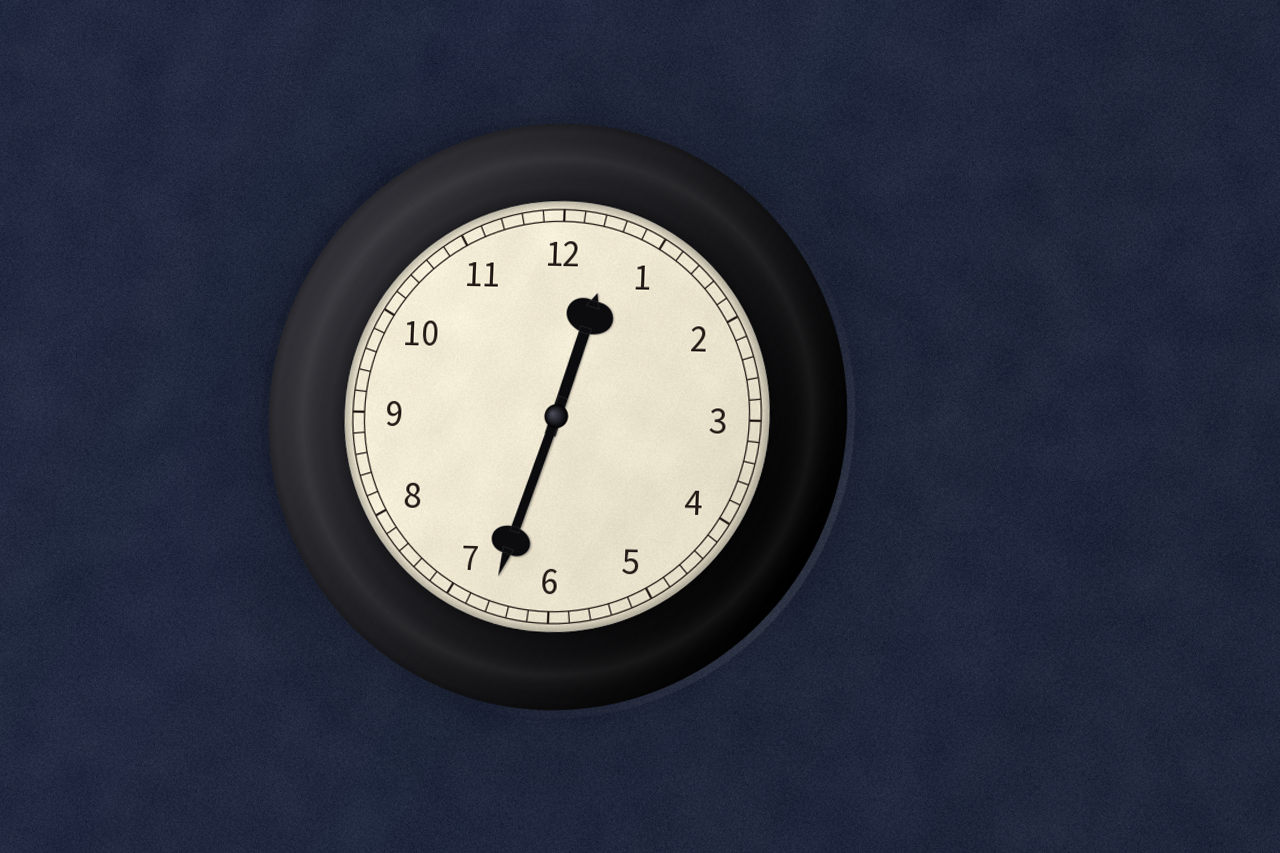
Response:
{"hour": 12, "minute": 33}
